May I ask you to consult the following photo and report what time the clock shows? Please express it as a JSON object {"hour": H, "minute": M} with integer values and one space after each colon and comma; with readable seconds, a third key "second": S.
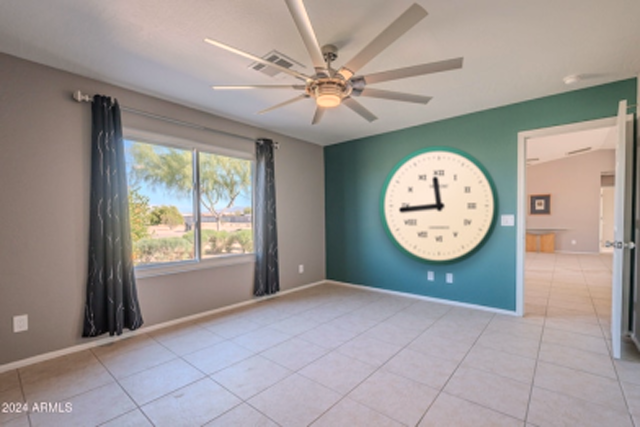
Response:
{"hour": 11, "minute": 44}
